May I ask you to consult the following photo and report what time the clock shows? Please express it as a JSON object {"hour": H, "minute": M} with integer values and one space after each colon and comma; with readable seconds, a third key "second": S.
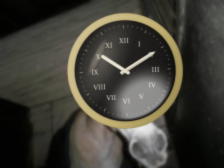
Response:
{"hour": 10, "minute": 10}
